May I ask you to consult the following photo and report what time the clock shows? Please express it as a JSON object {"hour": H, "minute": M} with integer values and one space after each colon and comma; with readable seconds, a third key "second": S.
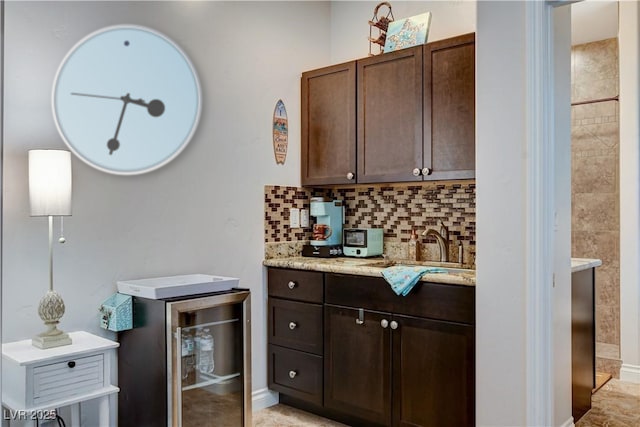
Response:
{"hour": 3, "minute": 32, "second": 46}
